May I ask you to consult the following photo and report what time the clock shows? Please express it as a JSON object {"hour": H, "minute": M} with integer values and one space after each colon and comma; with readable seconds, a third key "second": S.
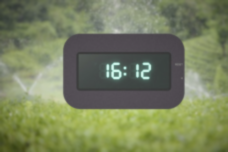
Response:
{"hour": 16, "minute": 12}
